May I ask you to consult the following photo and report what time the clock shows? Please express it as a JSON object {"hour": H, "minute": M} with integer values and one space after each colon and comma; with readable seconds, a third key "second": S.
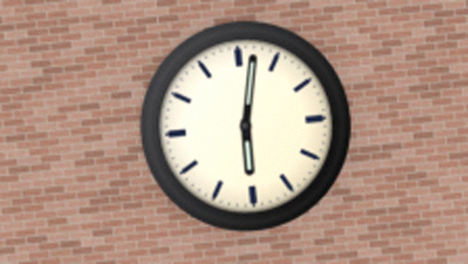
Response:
{"hour": 6, "minute": 2}
